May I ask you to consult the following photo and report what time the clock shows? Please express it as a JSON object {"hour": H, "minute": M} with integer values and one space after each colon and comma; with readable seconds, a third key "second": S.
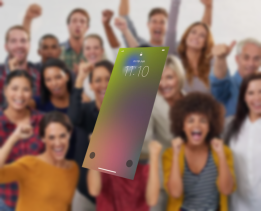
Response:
{"hour": 11, "minute": 10}
